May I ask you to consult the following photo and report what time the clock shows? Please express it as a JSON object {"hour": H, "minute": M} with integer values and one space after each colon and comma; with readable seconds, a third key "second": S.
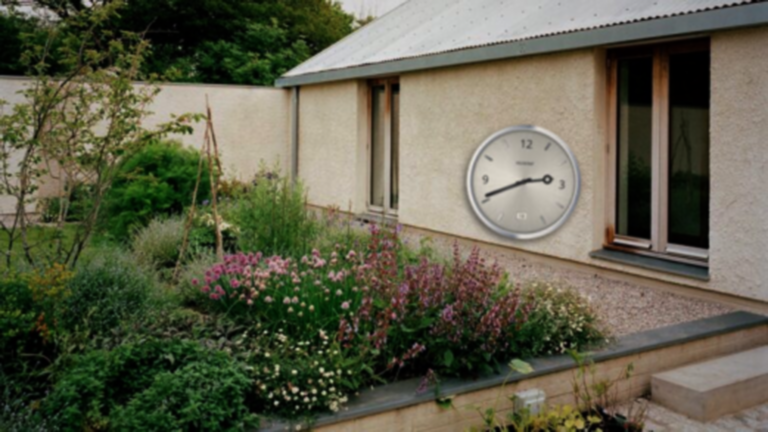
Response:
{"hour": 2, "minute": 41}
